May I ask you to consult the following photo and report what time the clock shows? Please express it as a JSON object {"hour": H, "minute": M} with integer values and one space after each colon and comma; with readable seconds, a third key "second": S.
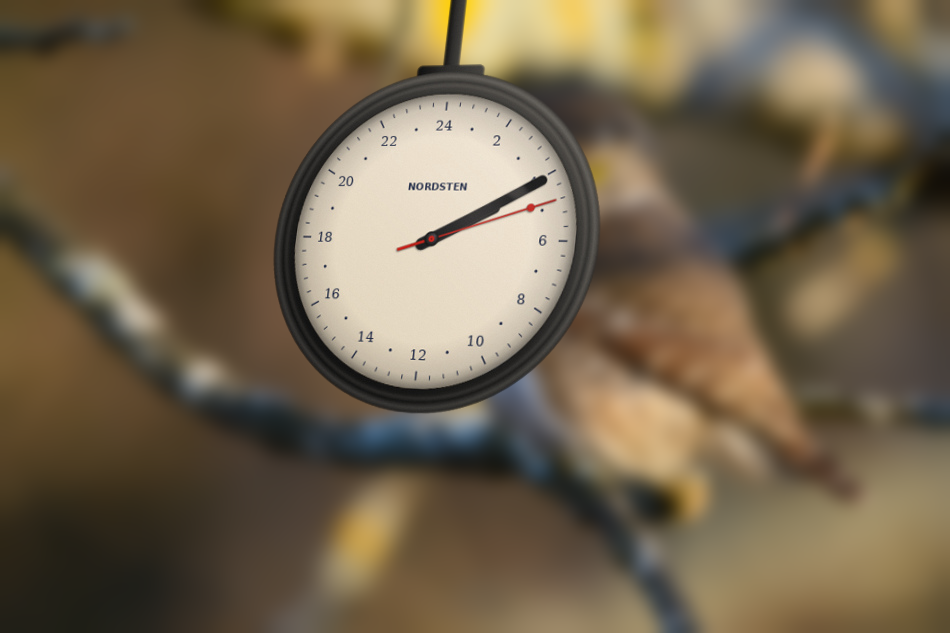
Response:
{"hour": 4, "minute": 10, "second": 12}
